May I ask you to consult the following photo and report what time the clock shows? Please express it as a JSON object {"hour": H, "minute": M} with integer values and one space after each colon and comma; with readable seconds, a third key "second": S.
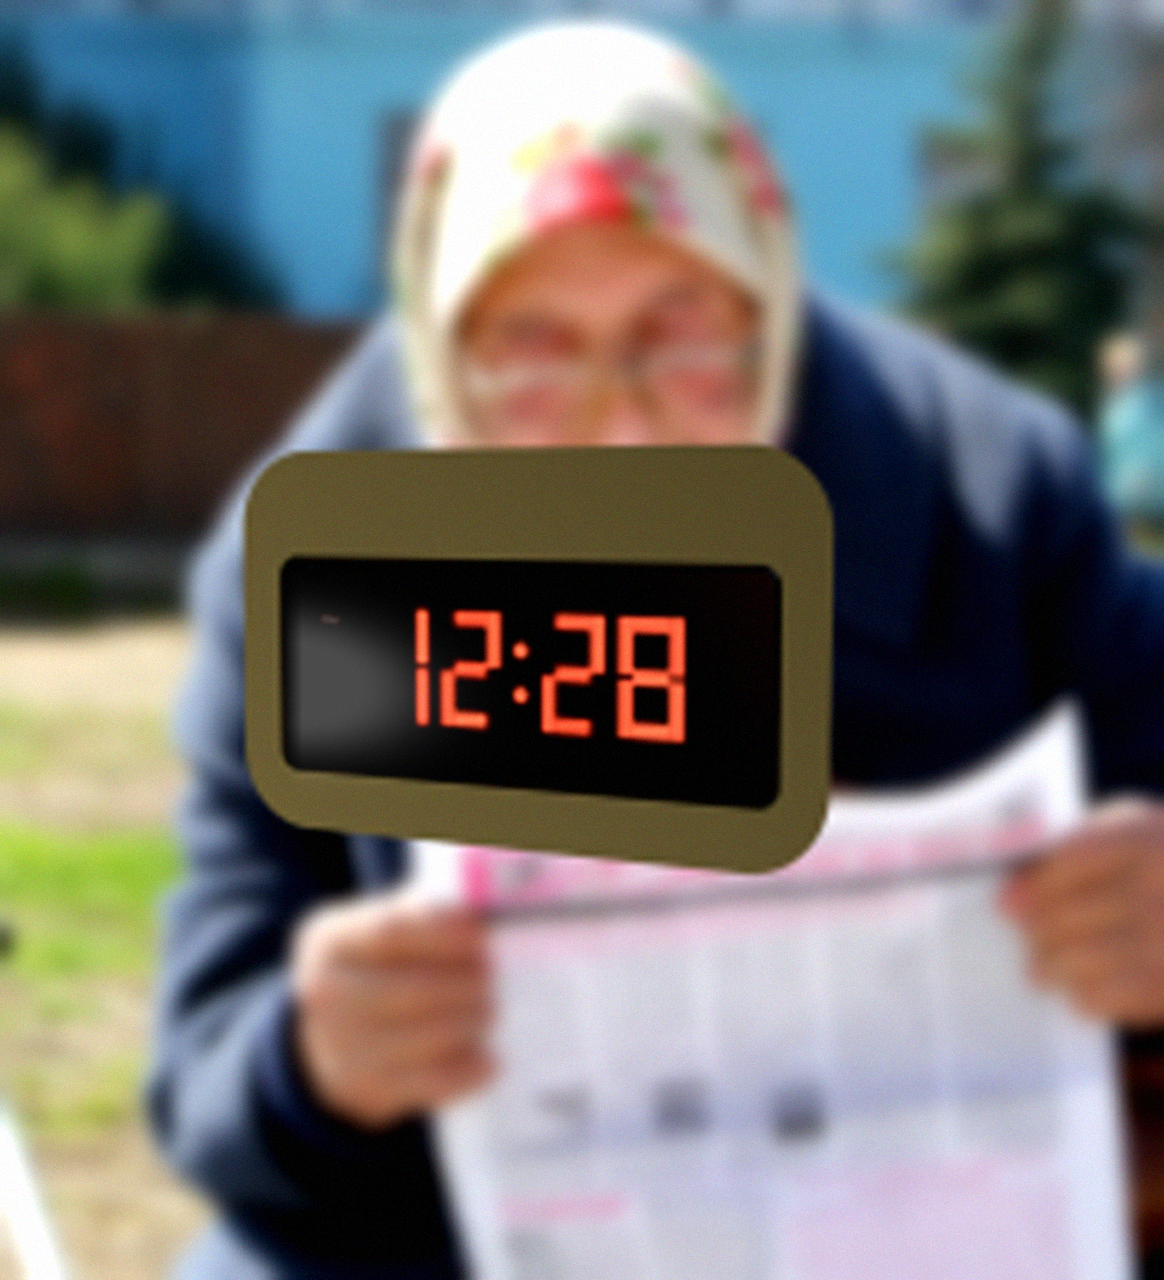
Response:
{"hour": 12, "minute": 28}
